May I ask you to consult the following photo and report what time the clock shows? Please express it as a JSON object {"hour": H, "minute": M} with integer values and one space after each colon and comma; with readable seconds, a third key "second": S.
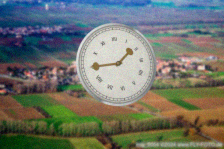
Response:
{"hour": 1, "minute": 45}
